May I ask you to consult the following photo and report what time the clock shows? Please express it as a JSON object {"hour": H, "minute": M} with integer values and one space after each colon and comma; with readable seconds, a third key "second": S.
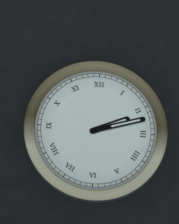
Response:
{"hour": 2, "minute": 12}
